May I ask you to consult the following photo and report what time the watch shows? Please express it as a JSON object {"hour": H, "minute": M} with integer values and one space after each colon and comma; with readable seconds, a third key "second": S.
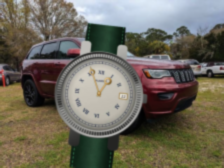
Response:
{"hour": 12, "minute": 56}
